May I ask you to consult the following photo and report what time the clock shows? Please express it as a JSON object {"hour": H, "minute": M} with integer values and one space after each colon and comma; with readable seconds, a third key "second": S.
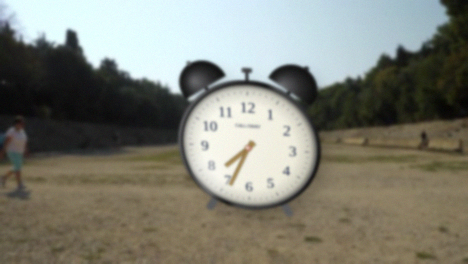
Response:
{"hour": 7, "minute": 34}
